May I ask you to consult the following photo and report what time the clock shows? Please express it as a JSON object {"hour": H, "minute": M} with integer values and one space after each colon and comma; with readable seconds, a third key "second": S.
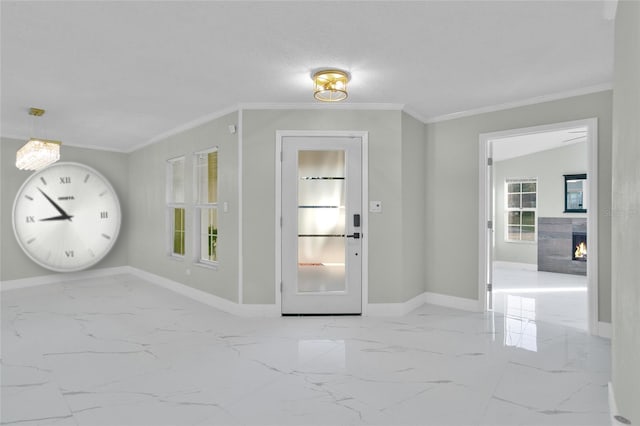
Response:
{"hour": 8, "minute": 53}
